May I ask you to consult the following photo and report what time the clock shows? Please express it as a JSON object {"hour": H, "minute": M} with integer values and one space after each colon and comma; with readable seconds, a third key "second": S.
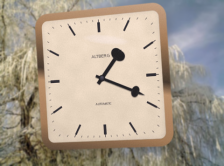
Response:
{"hour": 1, "minute": 19}
